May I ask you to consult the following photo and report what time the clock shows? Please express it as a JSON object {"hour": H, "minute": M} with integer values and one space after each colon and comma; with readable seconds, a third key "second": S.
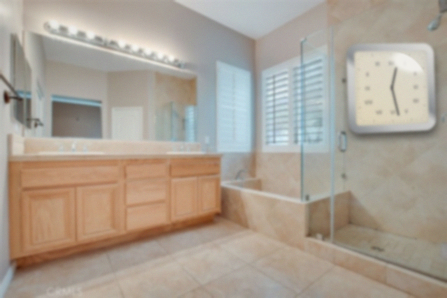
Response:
{"hour": 12, "minute": 28}
